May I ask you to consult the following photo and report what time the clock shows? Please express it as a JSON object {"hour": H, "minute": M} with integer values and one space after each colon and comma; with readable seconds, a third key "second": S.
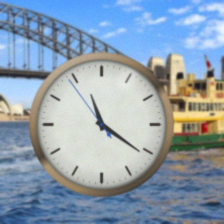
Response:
{"hour": 11, "minute": 20, "second": 54}
